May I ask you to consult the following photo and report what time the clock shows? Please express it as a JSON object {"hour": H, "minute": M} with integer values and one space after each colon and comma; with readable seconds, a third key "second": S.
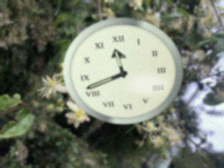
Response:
{"hour": 11, "minute": 42}
